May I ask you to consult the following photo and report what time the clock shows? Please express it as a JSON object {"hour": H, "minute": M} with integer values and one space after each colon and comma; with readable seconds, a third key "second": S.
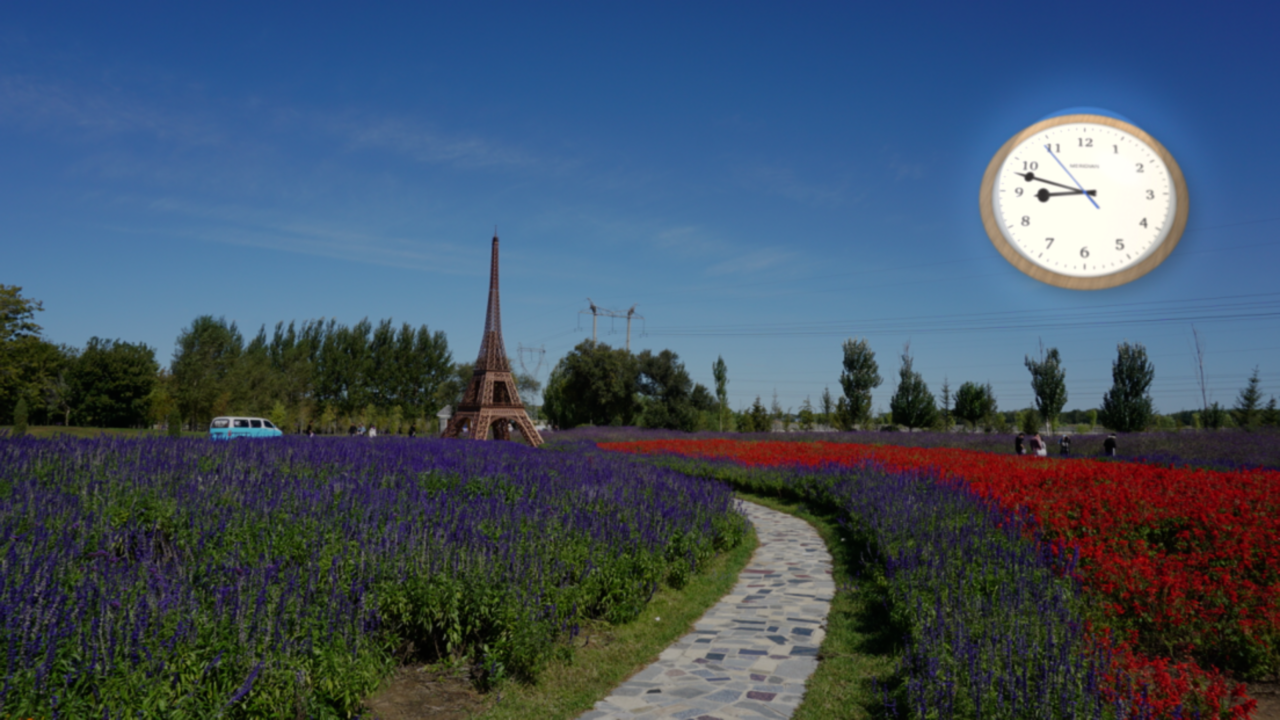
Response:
{"hour": 8, "minute": 47, "second": 54}
